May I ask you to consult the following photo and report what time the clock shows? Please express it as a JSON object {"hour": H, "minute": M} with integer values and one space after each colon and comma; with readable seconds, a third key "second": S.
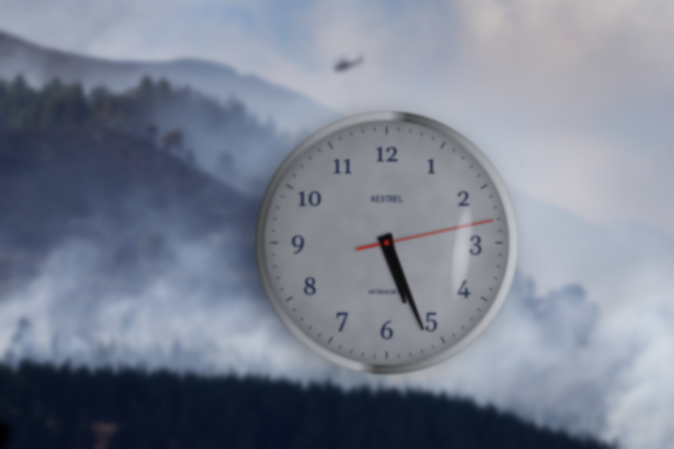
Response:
{"hour": 5, "minute": 26, "second": 13}
